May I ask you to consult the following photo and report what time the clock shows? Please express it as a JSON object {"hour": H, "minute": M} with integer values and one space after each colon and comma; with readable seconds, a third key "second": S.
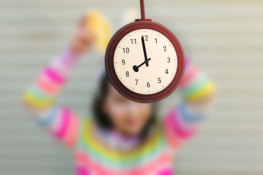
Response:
{"hour": 7, "minute": 59}
